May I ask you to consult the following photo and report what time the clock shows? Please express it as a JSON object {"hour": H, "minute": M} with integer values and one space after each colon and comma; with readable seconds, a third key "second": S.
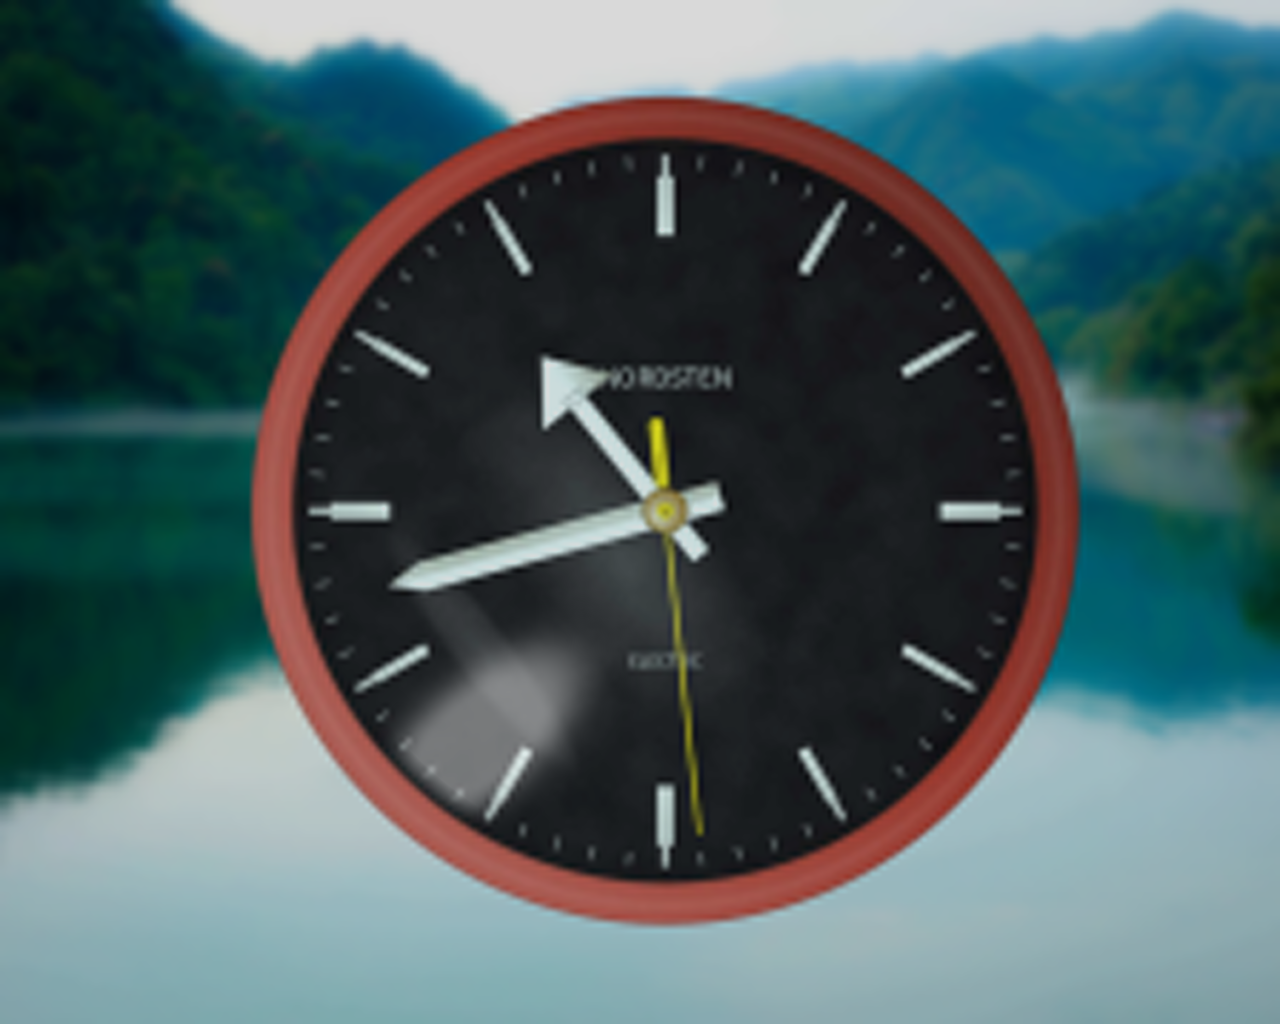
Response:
{"hour": 10, "minute": 42, "second": 29}
